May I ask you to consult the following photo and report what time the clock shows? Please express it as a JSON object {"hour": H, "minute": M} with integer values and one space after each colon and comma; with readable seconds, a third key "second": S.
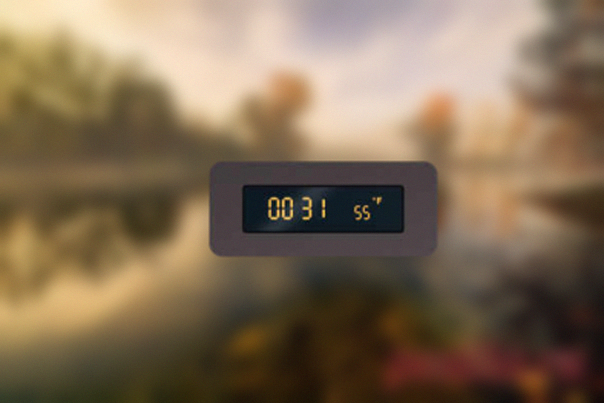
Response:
{"hour": 0, "minute": 31}
